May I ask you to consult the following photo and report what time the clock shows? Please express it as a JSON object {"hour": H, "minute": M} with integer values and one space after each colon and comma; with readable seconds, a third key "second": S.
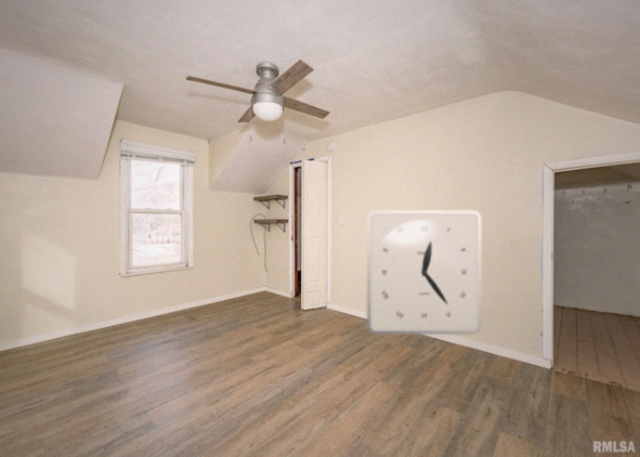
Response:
{"hour": 12, "minute": 24}
